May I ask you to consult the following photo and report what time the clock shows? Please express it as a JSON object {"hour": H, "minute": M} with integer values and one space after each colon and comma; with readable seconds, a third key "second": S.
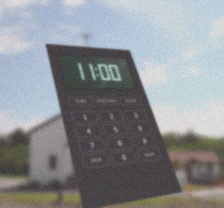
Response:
{"hour": 11, "minute": 0}
